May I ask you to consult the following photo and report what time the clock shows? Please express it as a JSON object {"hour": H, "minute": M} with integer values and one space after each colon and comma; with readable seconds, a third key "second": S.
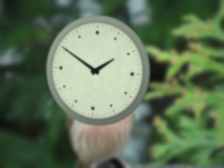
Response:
{"hour": 1, "minute": 50}
